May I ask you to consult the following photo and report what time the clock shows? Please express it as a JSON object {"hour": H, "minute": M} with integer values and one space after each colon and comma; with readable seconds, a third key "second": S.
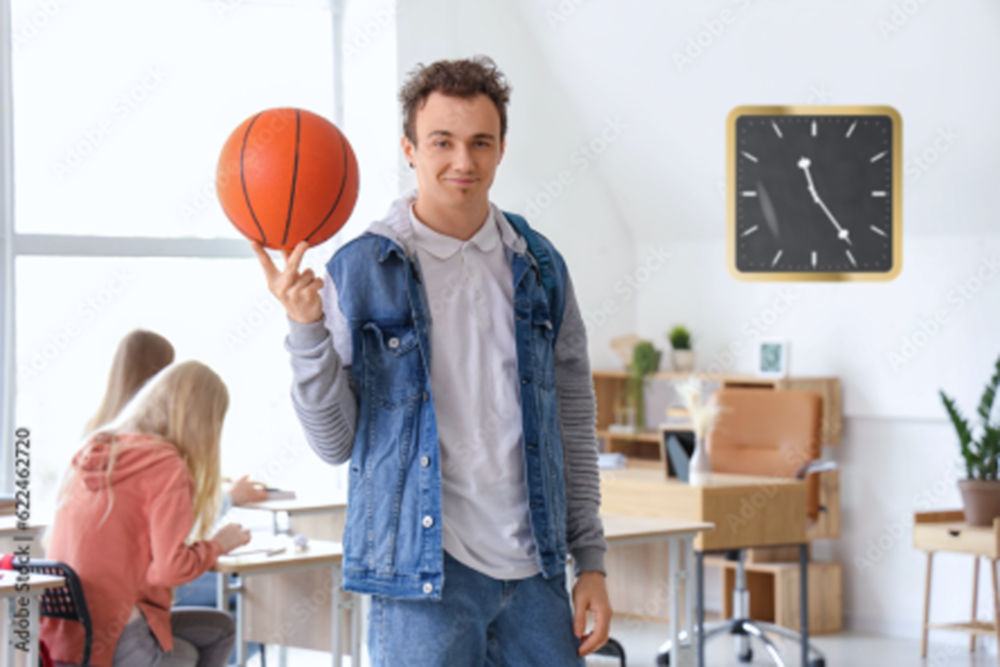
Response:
{"hour": 11, "minute": 24}
